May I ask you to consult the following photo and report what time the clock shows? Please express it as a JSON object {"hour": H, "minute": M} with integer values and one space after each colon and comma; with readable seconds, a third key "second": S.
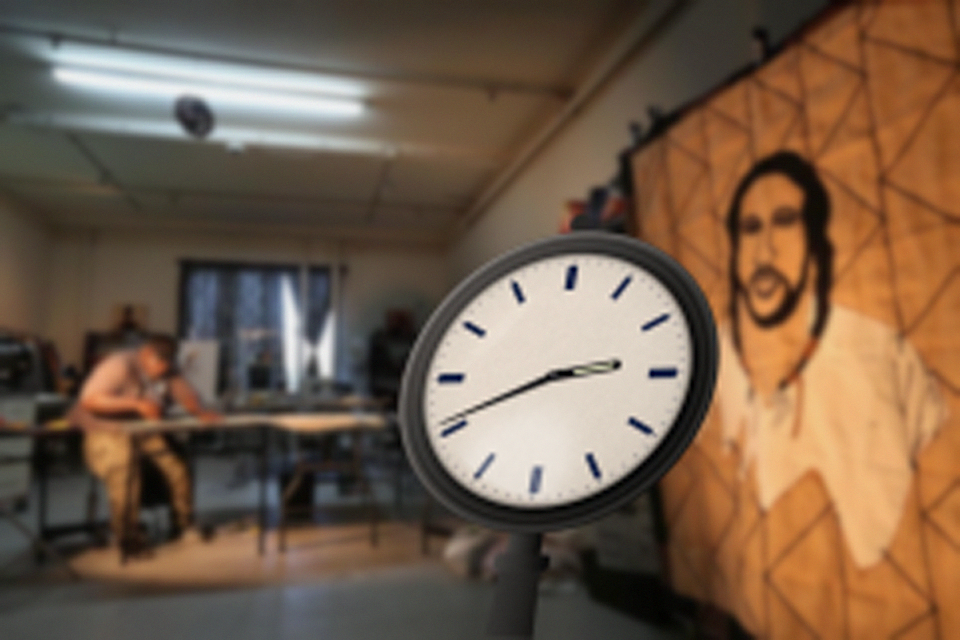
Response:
{"hour": 2, "minute": 41}
